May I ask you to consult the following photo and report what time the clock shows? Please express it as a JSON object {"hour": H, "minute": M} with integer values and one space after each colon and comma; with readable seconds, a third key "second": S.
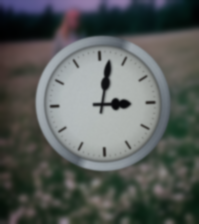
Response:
{"hour": 3, "minute": 2}
